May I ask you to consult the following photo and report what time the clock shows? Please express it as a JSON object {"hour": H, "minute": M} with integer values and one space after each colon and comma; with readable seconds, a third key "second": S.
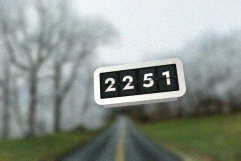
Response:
{"hour": 22, "minute": 51}
